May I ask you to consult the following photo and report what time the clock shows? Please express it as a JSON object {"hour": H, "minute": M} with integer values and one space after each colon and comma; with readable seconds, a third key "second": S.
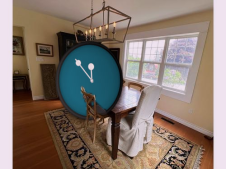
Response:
{"hour": 11, "minute": 53}
